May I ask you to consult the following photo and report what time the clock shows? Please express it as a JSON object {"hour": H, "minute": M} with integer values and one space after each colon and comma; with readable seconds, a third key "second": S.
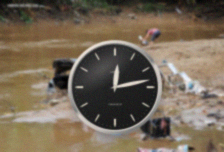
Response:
{"hour": 12, "minute": 13}
